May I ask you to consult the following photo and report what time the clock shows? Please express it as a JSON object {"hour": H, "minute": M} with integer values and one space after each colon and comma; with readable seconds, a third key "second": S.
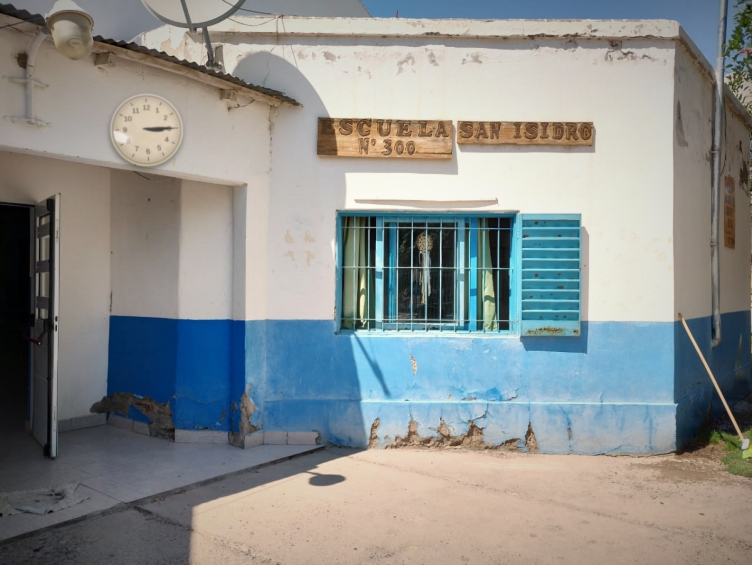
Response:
{"hour": 3, "minute": 15}
